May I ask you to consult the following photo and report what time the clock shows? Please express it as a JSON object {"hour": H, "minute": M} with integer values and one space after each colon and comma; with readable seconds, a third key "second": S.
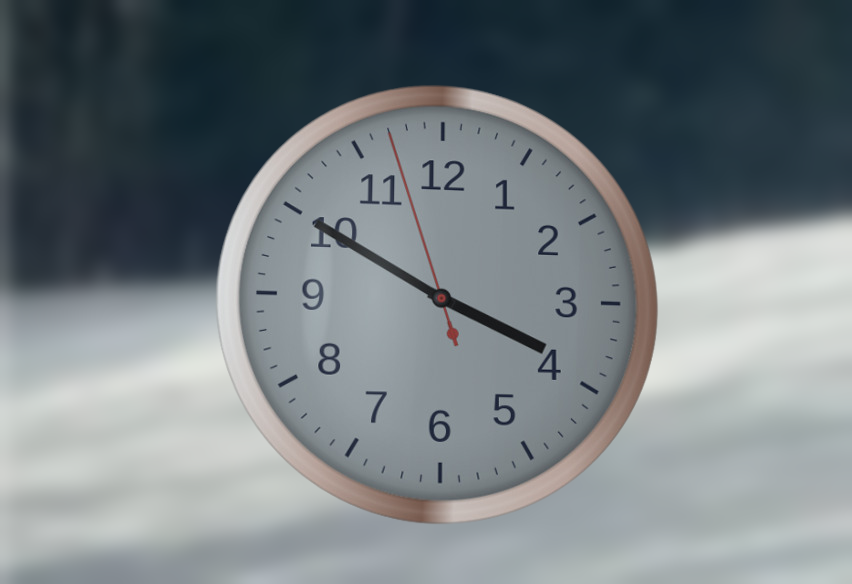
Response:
{"hour": 3, "minute": 49, "second": 57}
